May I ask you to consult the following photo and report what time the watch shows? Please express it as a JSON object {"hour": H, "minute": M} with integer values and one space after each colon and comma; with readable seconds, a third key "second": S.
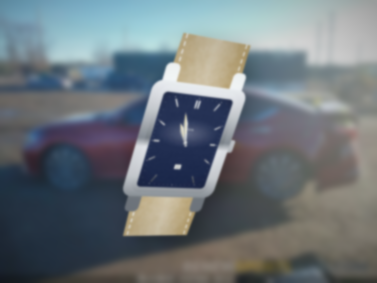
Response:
{"hour": 10, "minute": 57}
